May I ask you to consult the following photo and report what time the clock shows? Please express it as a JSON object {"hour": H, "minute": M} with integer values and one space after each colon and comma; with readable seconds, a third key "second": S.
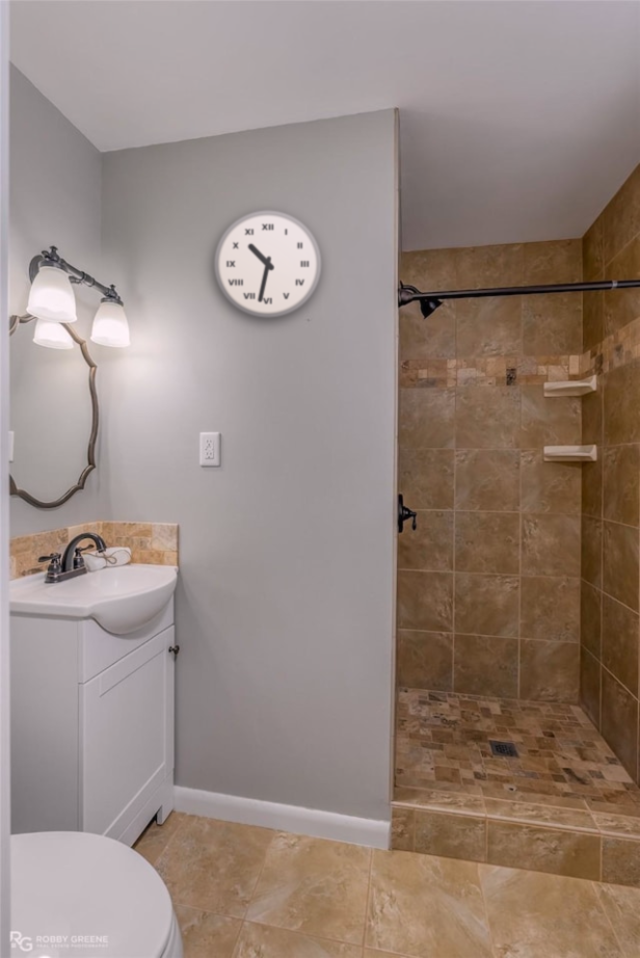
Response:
{"hour": 10, "minute": 32}
